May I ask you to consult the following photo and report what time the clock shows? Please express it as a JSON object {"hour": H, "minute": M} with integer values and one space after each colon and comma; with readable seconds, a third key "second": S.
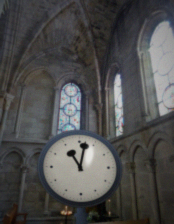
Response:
{"hour": 11, "minute": 2}
